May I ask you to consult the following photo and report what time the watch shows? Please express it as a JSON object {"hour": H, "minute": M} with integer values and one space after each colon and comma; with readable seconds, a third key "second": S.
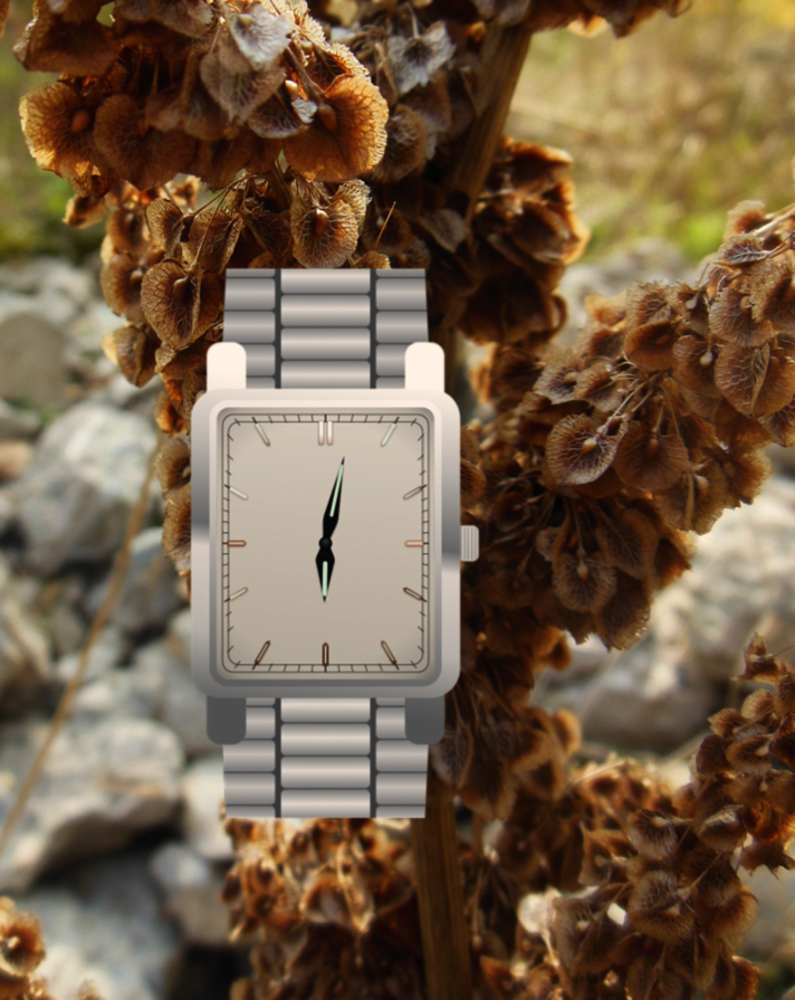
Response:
{"hour": 6, "minute": 2}
